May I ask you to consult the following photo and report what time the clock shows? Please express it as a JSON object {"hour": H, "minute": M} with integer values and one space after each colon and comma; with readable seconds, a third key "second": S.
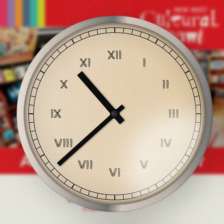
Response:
{"hour": 10, "minute": 38}
